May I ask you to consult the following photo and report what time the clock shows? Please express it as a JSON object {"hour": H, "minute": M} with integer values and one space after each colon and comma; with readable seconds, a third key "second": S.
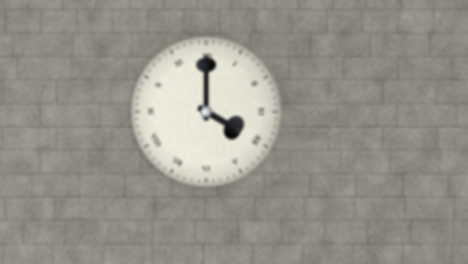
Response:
{"hour": 4, "minute": 0}
